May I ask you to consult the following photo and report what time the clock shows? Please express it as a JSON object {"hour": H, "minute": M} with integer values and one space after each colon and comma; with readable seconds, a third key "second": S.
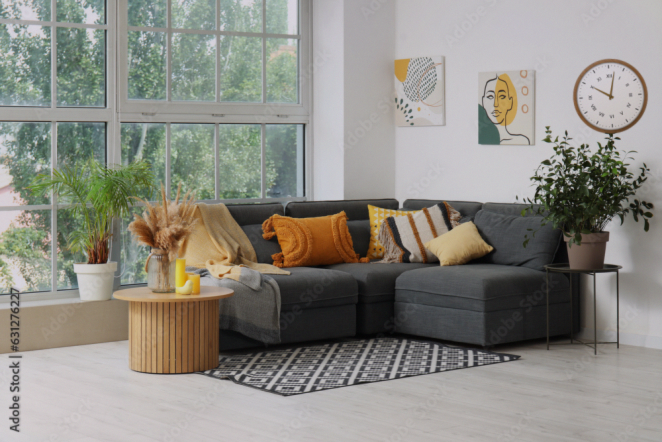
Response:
{"hour": 10, "minute": 2}
